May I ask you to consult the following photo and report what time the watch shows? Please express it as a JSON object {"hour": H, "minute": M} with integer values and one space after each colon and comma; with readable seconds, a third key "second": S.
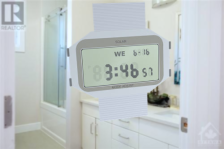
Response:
{"hour": 3, "minute": 46, "second": 57}
